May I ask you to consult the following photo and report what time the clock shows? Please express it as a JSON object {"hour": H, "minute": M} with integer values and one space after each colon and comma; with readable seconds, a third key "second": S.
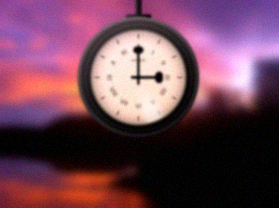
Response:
{"hour": 3, "minute": 0}
